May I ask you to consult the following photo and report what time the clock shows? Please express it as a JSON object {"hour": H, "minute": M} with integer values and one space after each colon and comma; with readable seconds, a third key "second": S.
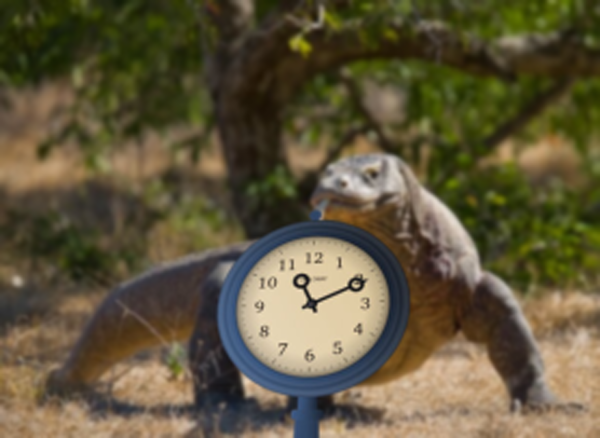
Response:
{"hour": 11, "minute": 11}
